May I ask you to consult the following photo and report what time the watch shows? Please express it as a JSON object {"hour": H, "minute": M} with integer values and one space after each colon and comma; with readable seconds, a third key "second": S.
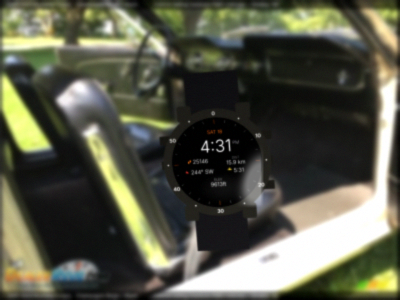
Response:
{"hour": 4, "minute": 31}
